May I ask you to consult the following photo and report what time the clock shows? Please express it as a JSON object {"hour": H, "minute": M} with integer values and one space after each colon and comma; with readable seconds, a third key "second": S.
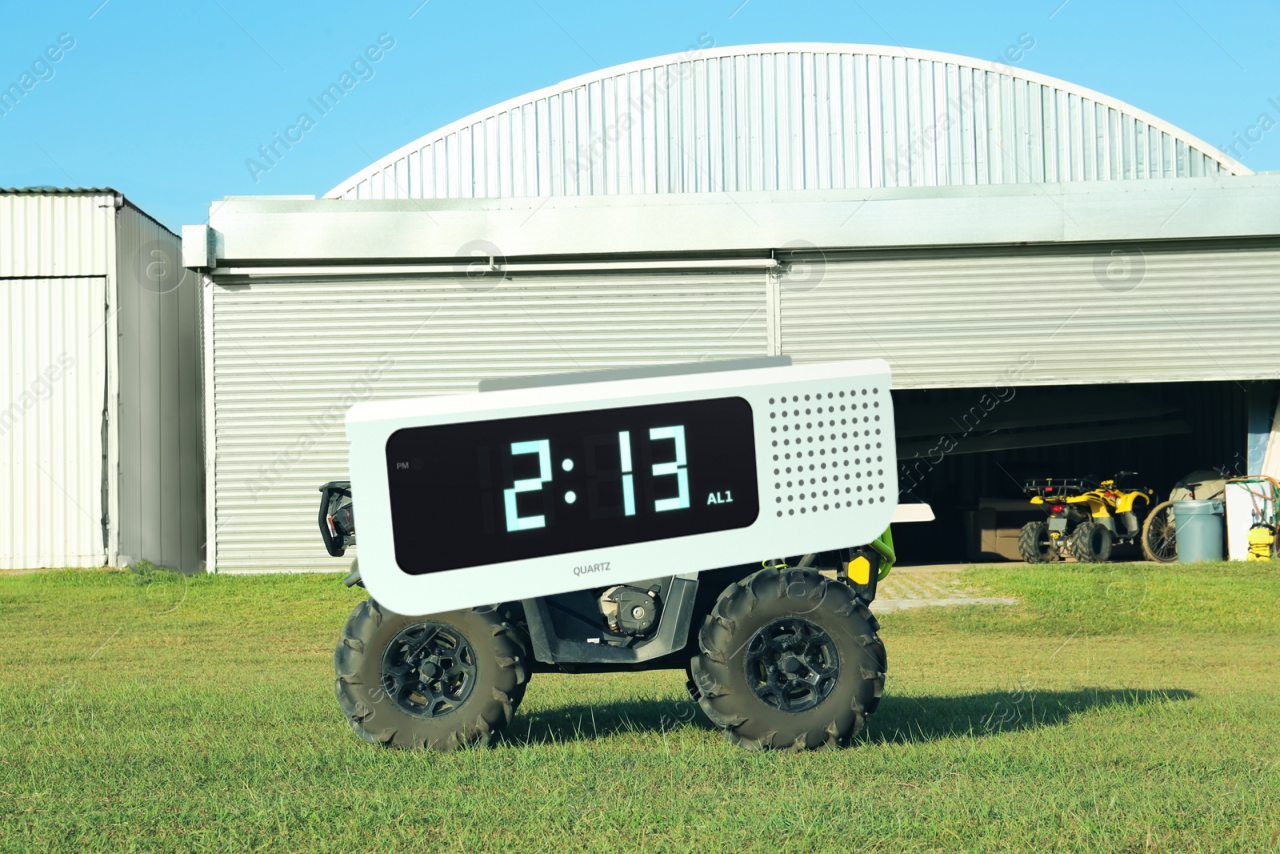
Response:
{"hour": 2, "minute": 13}
